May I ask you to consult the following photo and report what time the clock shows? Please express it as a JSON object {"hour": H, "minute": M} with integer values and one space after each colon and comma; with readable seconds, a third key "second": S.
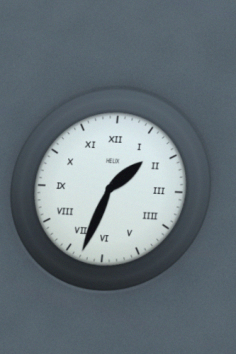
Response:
{"hour": 1, "minute": 33}
